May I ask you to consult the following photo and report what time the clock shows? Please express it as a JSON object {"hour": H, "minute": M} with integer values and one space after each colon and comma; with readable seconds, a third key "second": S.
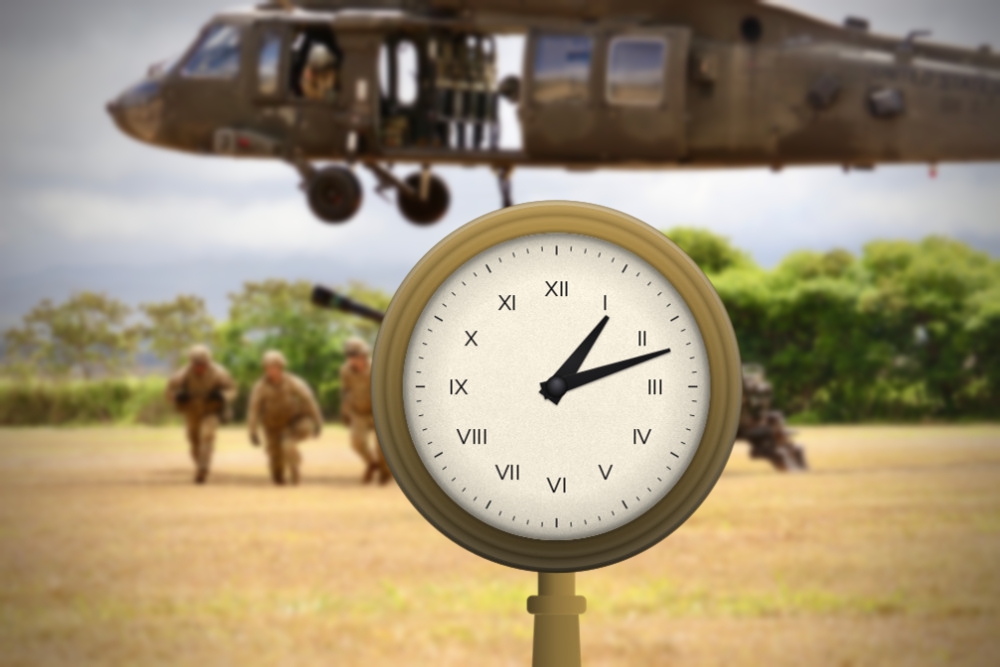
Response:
{"hour": 1, "minute": 12}
